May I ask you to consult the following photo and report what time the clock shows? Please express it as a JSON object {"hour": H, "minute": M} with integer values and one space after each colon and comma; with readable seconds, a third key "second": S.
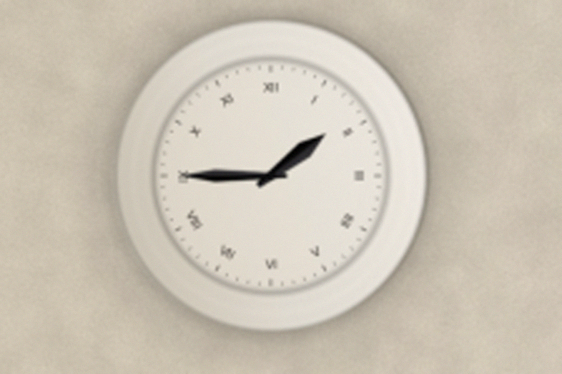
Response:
{"hour": 1, "minute": 45}
